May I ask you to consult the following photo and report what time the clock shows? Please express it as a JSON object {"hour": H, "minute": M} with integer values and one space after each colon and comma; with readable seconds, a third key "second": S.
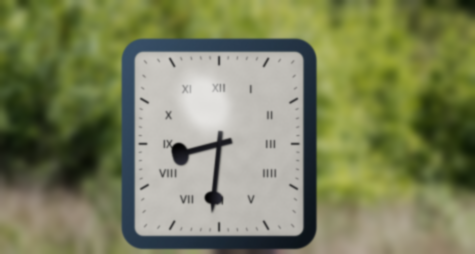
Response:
{"hour": 8, "minute": 31}
